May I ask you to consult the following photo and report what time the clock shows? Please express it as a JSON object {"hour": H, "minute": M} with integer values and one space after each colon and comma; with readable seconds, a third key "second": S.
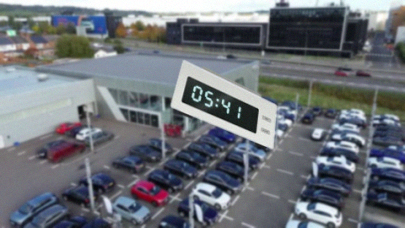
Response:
{"hour": 5, "minute": 41}
